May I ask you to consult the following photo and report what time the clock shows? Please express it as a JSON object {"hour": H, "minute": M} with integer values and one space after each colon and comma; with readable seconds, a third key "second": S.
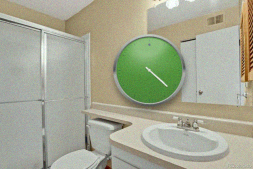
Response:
{"hour": 4, "minute": 22}
